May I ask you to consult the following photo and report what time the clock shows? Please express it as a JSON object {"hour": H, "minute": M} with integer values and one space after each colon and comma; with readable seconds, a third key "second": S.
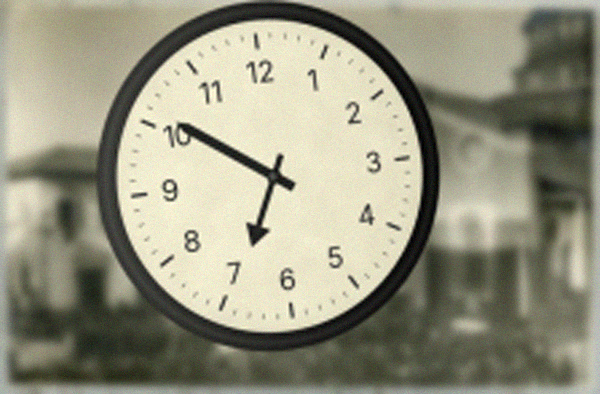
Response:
{"hour": 6, "minute": 51}
